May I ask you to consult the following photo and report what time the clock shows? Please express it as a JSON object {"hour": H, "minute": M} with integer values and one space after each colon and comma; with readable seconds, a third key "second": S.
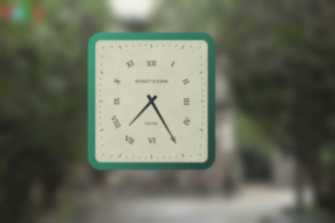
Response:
{"hour": 7, "minute": 25}
